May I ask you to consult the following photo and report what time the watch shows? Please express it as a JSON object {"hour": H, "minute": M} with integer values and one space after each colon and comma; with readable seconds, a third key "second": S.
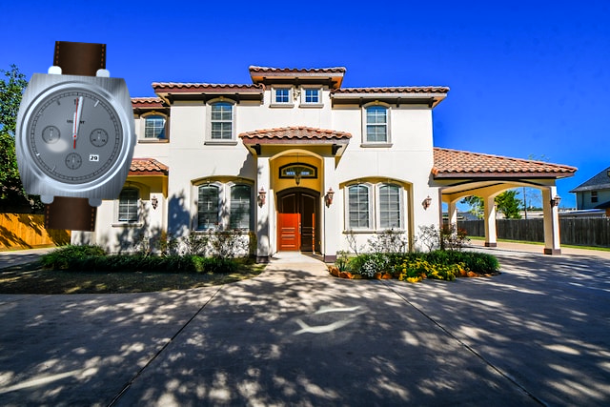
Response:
{"hour": 12, "minute": 1}
